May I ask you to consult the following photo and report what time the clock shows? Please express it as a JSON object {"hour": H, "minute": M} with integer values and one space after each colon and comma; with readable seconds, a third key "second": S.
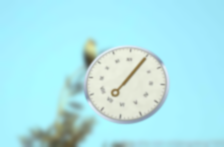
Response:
{"hour": 7, "minute": 5}
